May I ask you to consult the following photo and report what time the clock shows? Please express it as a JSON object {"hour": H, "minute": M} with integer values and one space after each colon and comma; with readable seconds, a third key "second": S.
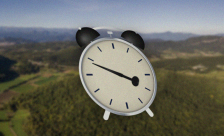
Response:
{"hour": 3, "minute": 49}
